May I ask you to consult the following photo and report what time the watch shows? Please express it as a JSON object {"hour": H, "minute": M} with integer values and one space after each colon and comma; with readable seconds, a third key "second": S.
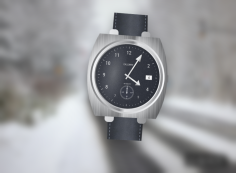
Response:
{"hour": 4, "minute": 5}
